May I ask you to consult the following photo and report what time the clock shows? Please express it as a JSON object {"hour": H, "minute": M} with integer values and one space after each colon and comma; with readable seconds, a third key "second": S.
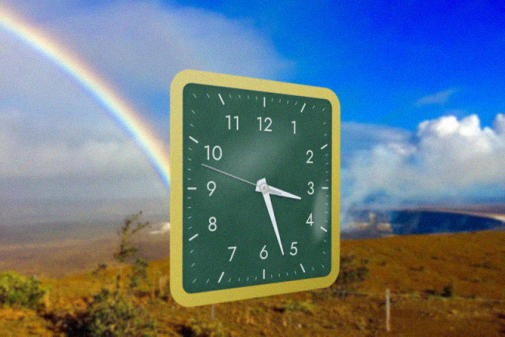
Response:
{"hour": 3, "minute": 26, "second": 48}
